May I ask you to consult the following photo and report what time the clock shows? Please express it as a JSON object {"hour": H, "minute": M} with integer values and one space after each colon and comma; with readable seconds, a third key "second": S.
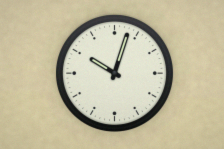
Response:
{"hour": 10, "minute": 3}
